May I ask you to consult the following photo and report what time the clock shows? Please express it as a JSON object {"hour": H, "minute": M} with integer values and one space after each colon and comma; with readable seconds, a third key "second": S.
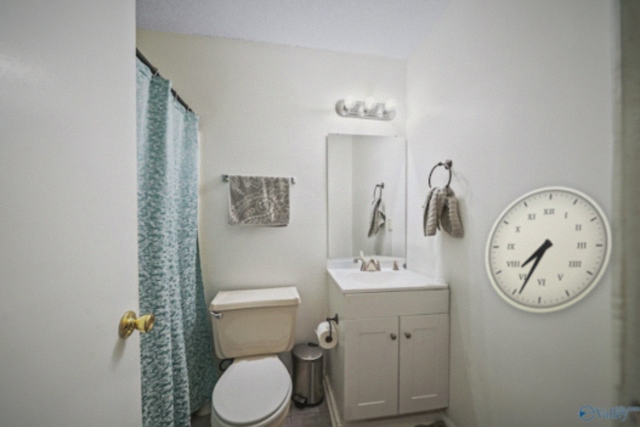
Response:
{"hour": 7, "minute": 34}
